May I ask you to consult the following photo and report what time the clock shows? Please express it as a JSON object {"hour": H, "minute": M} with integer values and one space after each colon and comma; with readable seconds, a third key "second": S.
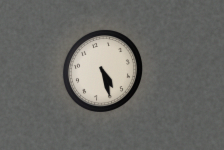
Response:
{"hour": 5, "minute": 30}
